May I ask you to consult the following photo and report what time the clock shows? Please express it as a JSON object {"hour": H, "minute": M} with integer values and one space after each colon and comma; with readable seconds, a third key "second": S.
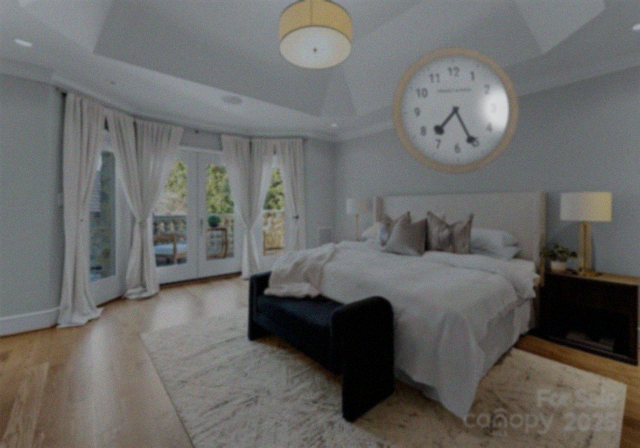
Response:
{"hour": 7, "minute": 26}
